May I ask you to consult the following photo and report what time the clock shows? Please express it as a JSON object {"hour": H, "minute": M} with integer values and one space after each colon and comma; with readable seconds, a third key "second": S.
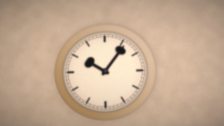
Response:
{"hour": 10, "minute": 6}
